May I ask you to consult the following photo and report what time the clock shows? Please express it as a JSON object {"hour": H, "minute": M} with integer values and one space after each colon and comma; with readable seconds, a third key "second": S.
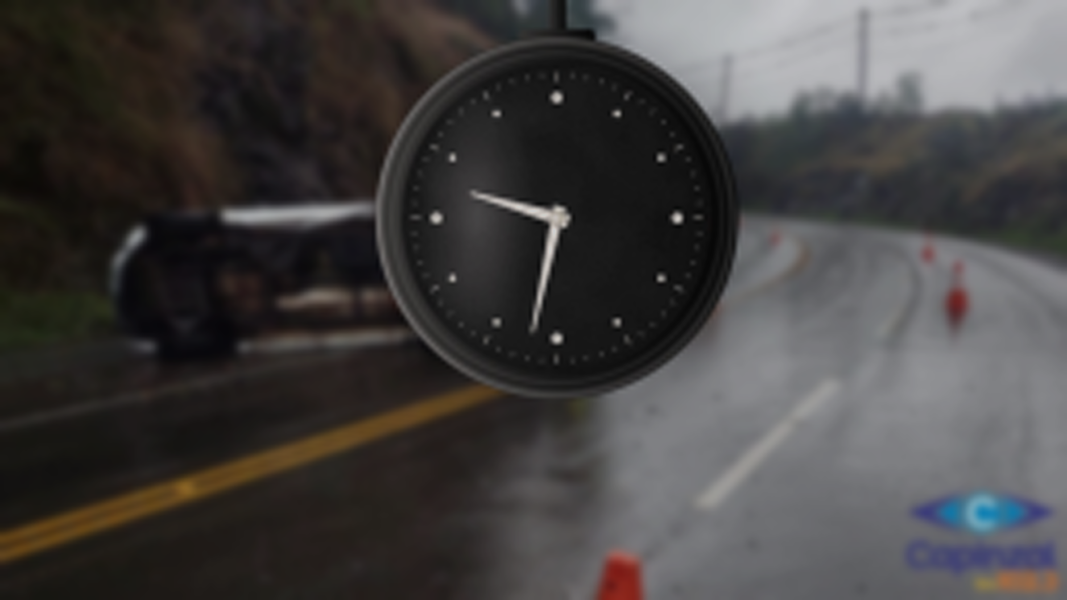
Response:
{"hour": 9, "minute": 32}
